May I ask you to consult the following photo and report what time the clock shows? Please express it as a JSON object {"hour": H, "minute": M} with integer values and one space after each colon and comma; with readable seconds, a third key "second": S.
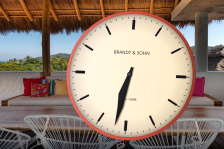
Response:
{"hour": 6, "minute": 32}
